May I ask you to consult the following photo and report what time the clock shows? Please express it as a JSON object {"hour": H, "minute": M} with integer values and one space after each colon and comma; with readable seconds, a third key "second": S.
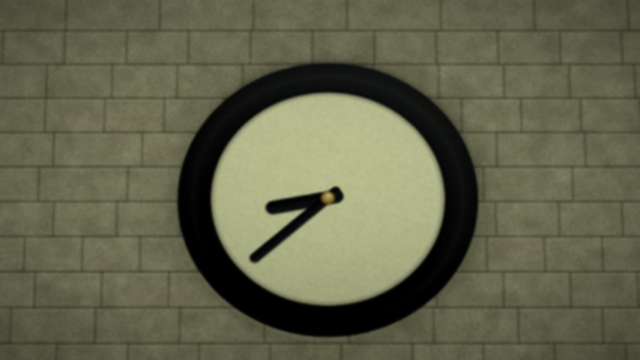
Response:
{"hour": 8, "minute": 38}
